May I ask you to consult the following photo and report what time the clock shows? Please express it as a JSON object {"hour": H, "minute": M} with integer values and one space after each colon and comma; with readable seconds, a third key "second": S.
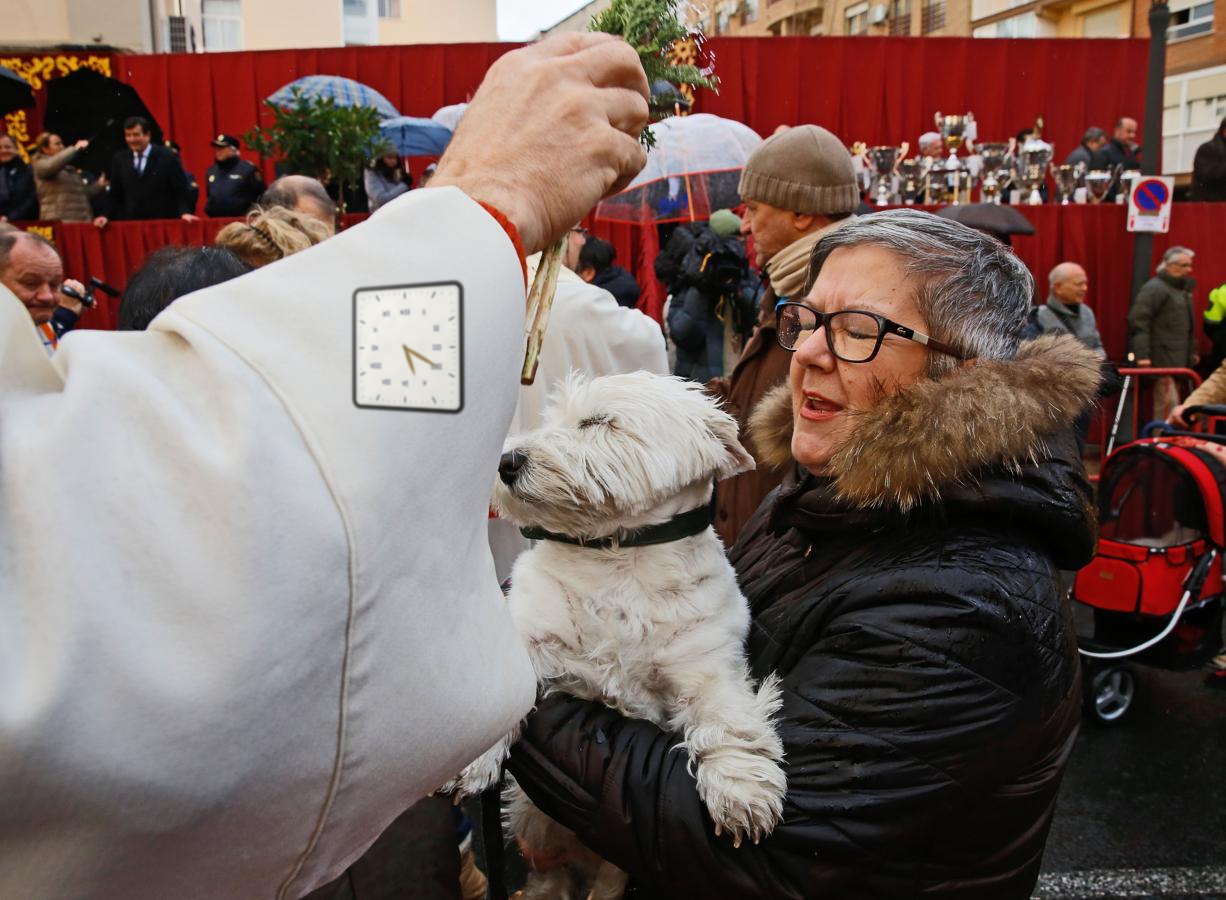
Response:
{"hour": 5, "minute": 20}
